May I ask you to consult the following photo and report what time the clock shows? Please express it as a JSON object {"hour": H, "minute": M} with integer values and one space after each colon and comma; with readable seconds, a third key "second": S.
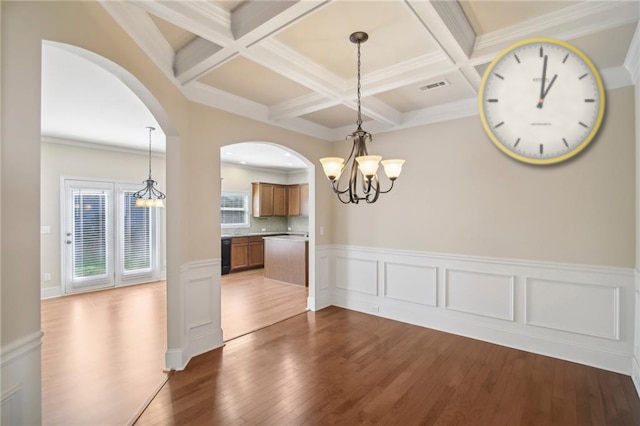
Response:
{"hour": 1, "minute": 1}
